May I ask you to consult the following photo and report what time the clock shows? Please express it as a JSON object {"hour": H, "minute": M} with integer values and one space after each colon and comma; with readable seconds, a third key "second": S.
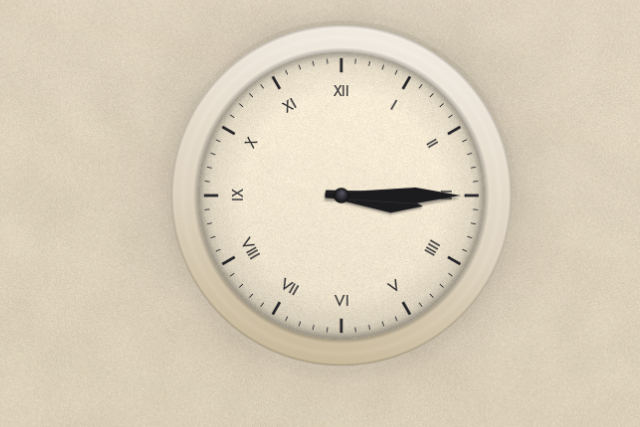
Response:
{"hour": 3, "minute": 15}
